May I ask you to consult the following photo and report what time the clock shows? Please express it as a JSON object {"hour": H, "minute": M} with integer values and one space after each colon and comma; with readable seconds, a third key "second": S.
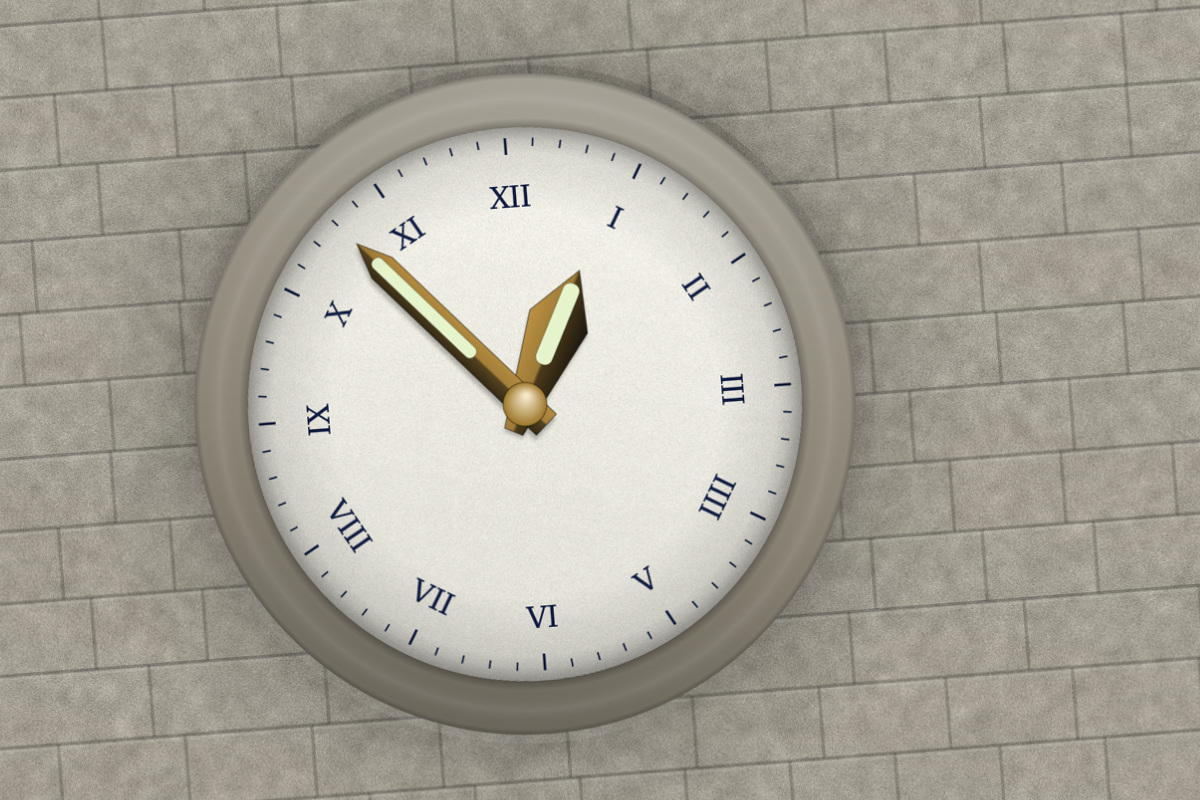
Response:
{"hour": 12, "minute": 53}
